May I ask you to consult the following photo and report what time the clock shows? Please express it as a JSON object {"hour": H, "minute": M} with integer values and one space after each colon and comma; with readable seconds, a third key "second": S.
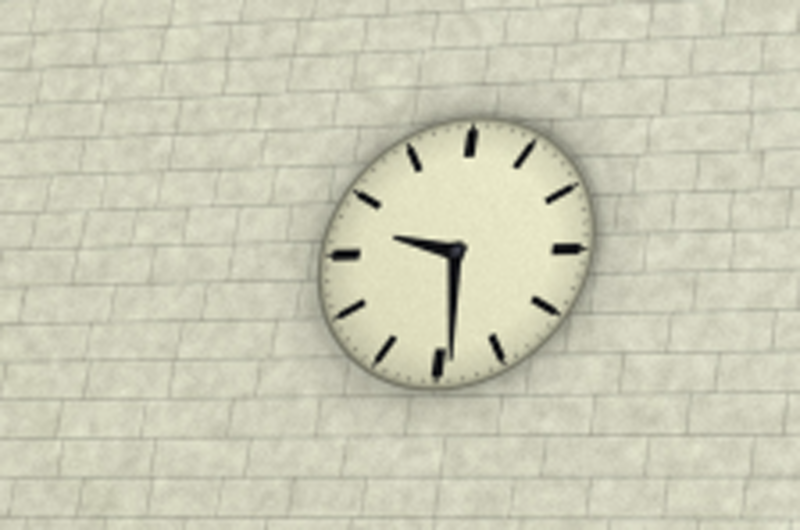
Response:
{"hour": 9, "minute": 29}
